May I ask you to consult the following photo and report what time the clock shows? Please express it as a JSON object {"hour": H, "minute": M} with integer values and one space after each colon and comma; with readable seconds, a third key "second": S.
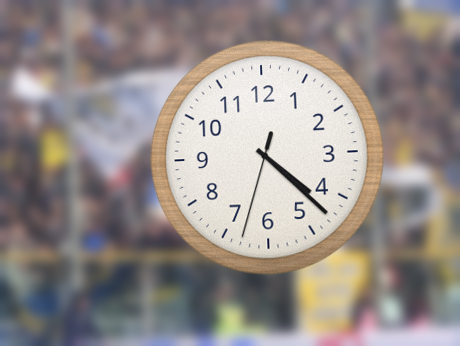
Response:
{"hour": 4, "minute": 22, "second": 33}
